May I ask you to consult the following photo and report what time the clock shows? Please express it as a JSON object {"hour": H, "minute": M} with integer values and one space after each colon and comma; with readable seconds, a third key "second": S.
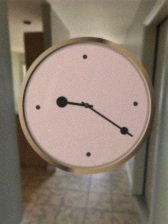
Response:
{"hour": 9, "minute": 21}
